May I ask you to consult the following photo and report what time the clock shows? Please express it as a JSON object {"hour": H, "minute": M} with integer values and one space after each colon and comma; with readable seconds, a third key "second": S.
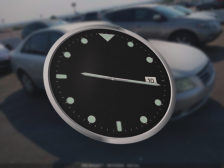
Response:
{"hour": 9, "minute": 16}
